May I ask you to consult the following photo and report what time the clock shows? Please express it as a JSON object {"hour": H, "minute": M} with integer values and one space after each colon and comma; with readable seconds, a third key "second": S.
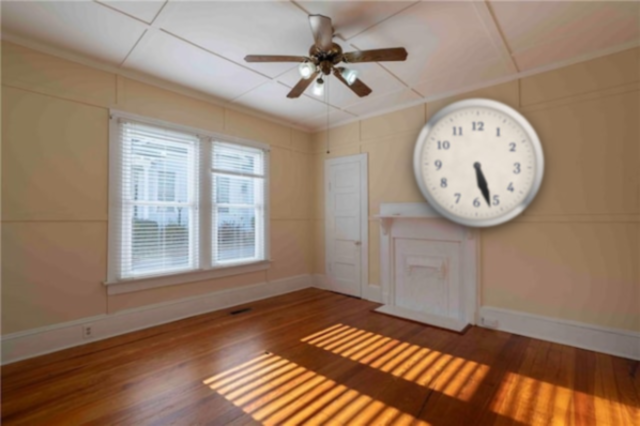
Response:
{"hour": 5, "minute": 27}
